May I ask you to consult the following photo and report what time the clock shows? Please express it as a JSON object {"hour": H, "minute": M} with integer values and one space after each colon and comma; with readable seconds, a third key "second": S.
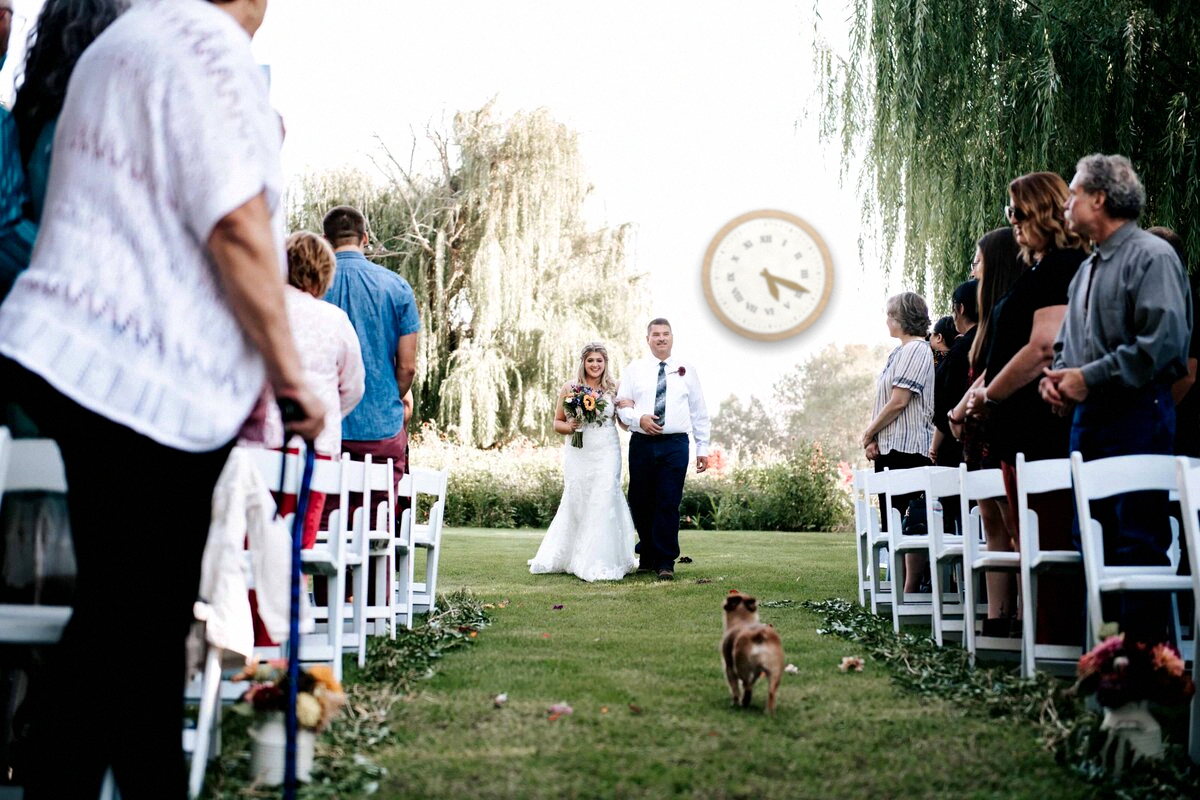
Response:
{"hour": 5, "minute": 19}
